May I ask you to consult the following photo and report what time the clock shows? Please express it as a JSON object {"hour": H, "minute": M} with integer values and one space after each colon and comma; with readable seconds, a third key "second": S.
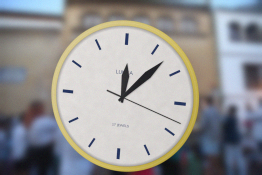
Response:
{"hour": 12, "minute": 7, "second": 18}
